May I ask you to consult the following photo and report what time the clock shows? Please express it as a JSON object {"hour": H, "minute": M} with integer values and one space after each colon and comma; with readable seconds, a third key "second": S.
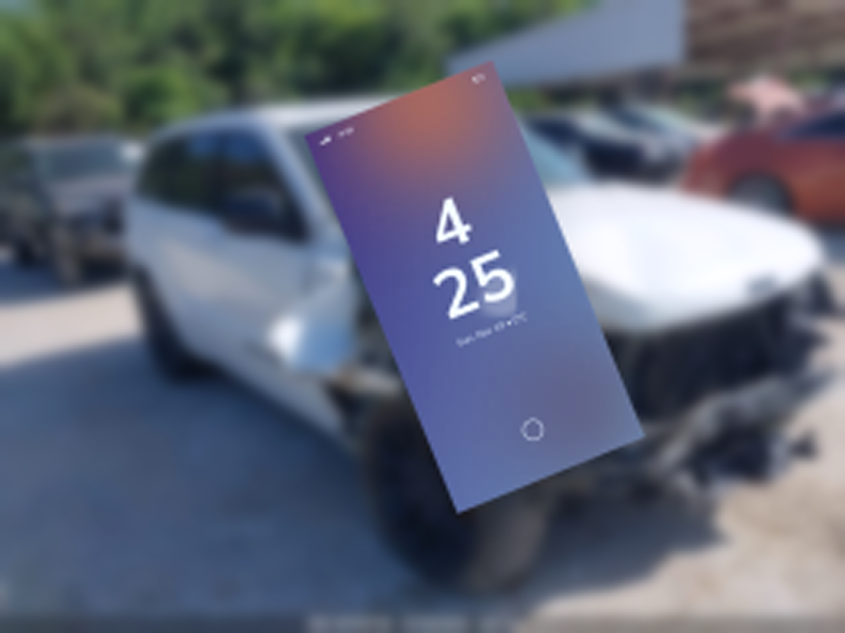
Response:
{"hour": 4, "minute": 25}
